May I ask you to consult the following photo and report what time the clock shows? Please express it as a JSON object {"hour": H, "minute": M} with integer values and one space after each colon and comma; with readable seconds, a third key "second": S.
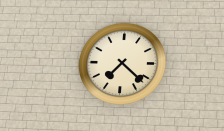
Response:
{"hour": 7, "minute": 22}
